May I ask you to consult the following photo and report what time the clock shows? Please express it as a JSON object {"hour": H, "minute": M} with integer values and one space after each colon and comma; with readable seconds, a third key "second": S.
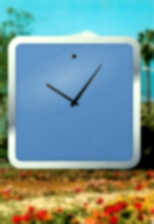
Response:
{"hour": 10, "minute": 6}
